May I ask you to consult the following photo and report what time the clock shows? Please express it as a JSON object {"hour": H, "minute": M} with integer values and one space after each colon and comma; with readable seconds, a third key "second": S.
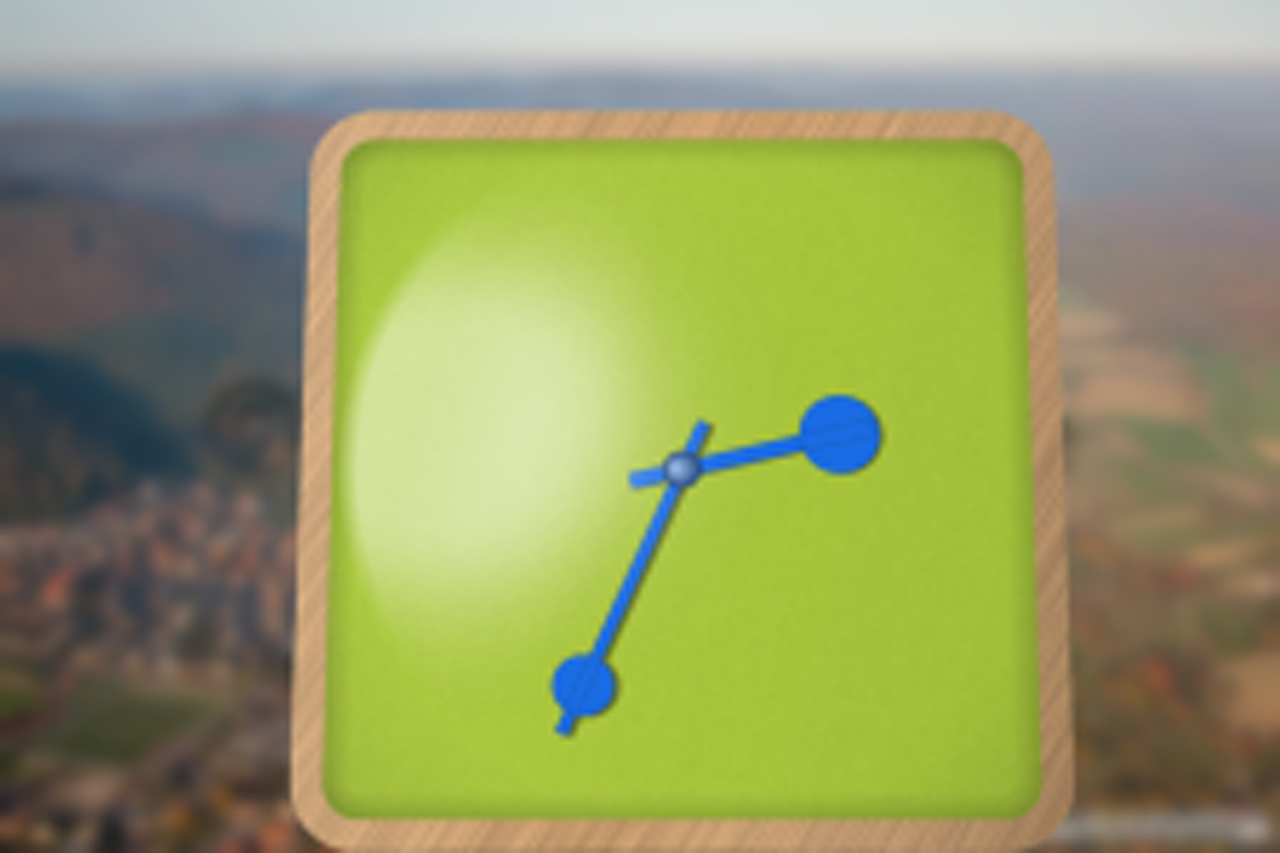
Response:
{"hour": 2, "minute": 34}
